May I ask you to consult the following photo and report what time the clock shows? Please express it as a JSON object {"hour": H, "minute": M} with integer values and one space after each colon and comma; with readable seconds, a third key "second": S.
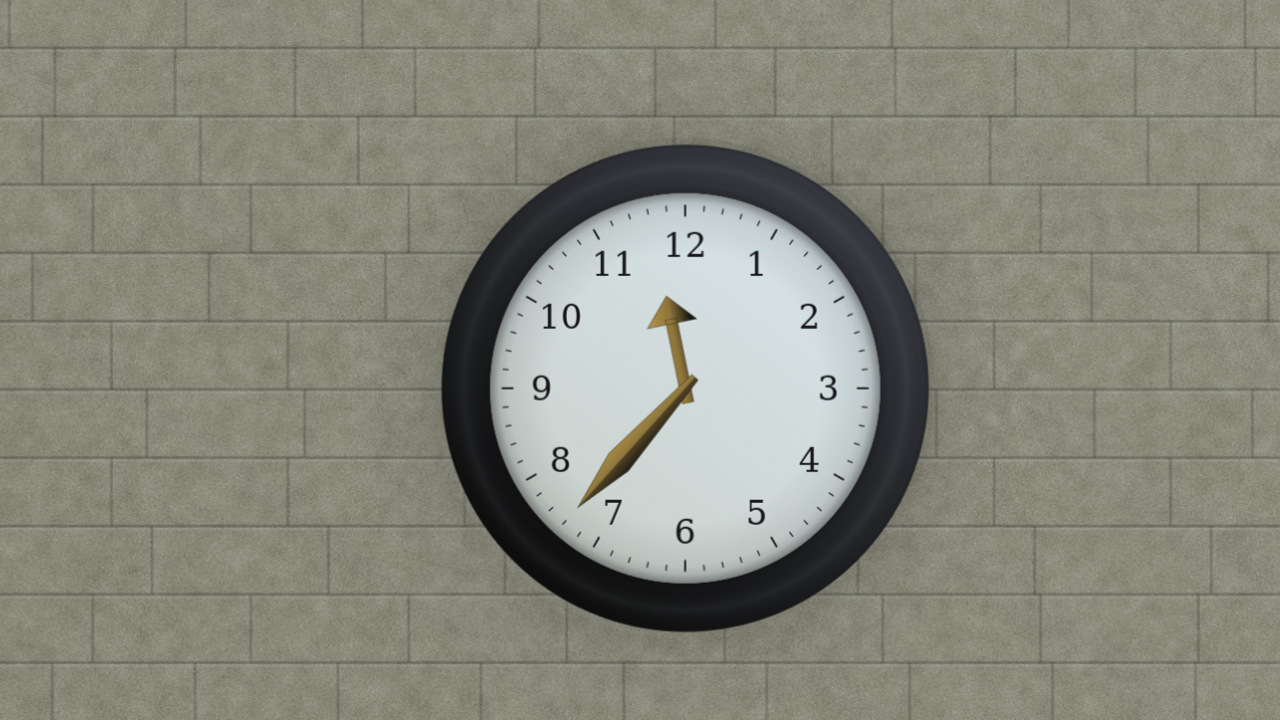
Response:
{"hour": 11, "minute": 37}
